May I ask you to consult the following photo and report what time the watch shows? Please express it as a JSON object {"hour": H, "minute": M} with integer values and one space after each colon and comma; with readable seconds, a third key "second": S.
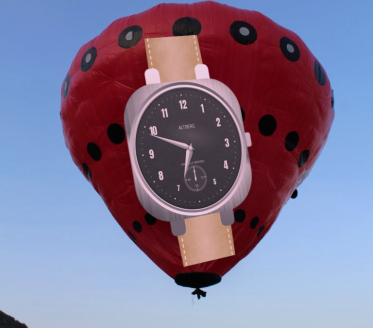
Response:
{"hour": 6, "minute": 49}
